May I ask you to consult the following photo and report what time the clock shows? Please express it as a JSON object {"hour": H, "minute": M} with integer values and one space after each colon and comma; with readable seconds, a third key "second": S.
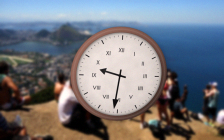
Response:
{"hour": 9, "minute": 31}
